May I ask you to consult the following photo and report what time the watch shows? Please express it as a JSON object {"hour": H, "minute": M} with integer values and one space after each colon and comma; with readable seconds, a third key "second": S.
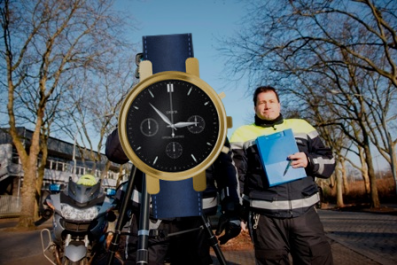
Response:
{"hour": 2, "minute": 53}
